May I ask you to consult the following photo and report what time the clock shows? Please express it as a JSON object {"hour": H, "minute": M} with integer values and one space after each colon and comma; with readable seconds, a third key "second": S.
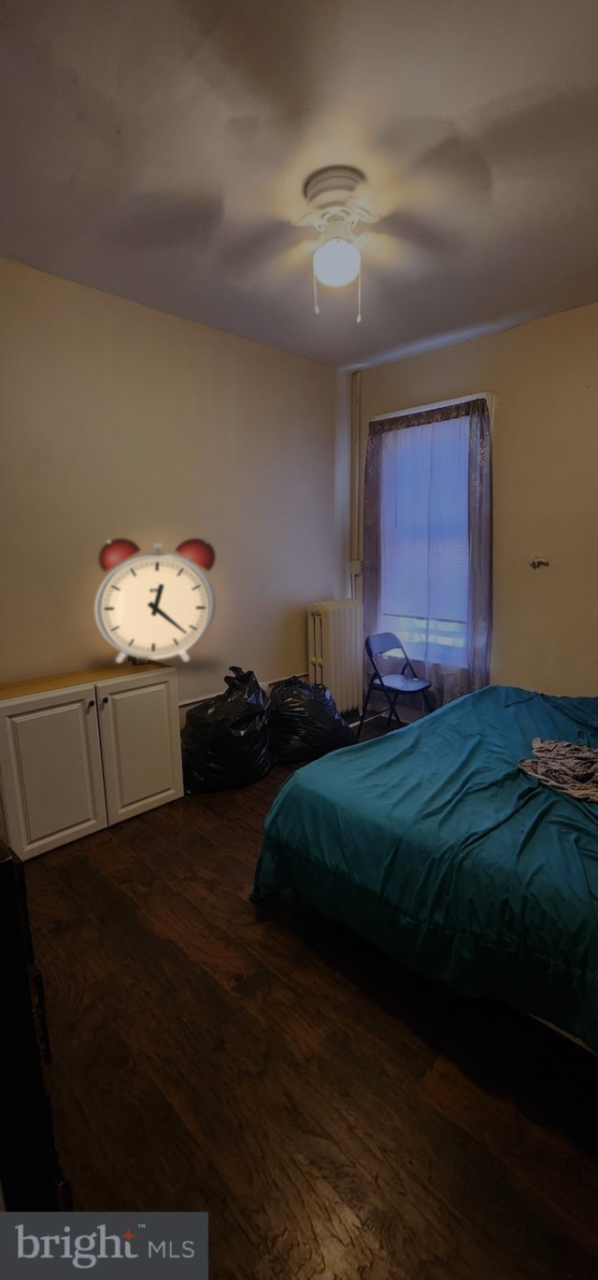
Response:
{"hour": 12, "minute": 22}
